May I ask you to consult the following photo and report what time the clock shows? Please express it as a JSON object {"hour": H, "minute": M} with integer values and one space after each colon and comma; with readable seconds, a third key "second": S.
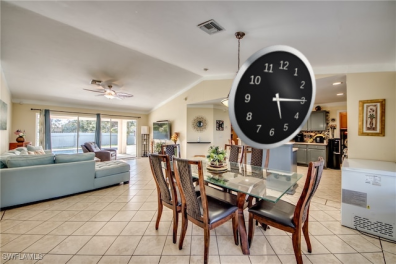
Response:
{"hour": 5, "minute": 15}
